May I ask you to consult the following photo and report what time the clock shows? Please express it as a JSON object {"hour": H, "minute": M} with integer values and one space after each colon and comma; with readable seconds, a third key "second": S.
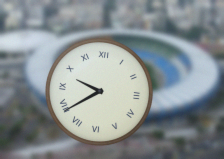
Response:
{"hour": 9, "minute": 39}
